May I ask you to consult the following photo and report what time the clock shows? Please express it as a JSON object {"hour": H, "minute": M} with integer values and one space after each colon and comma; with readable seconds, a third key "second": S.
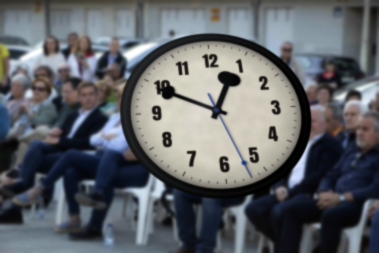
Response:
{"hour": 12, "minute": 49, "second": 27}
